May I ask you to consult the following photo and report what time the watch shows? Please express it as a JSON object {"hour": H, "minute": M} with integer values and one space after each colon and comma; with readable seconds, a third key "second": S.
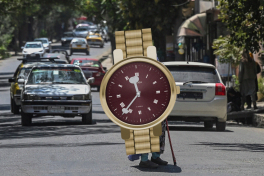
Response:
{"hour": 11, "minute": 37}
